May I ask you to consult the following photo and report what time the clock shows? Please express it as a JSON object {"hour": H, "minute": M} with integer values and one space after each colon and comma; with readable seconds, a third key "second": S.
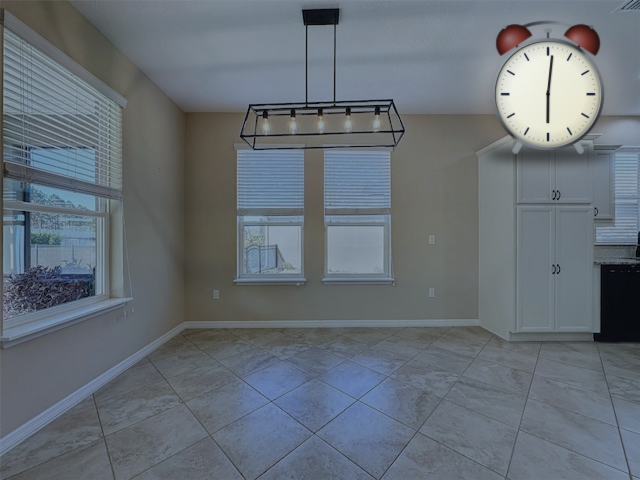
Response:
{"hour": 6, "minute": 1}
